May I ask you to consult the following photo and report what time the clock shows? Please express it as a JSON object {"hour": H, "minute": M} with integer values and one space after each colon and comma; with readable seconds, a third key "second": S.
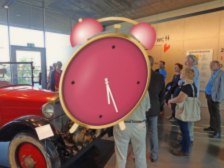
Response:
{"hour": 5, "minute": 25}
